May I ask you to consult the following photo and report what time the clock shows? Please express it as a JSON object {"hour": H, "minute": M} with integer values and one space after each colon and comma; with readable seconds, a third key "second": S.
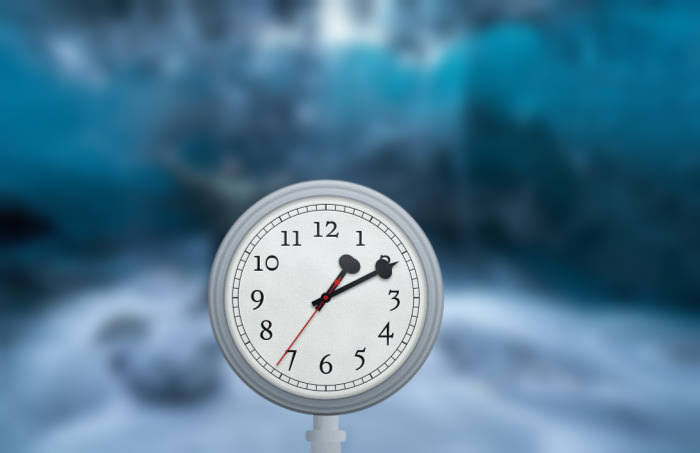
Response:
{"hour": 1, "minute": 10, "second": 36}
